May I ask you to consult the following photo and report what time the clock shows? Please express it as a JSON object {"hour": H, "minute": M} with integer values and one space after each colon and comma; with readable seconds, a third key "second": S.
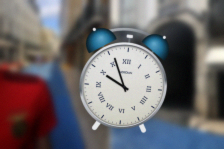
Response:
{"hour": 9, "minute": 56}
